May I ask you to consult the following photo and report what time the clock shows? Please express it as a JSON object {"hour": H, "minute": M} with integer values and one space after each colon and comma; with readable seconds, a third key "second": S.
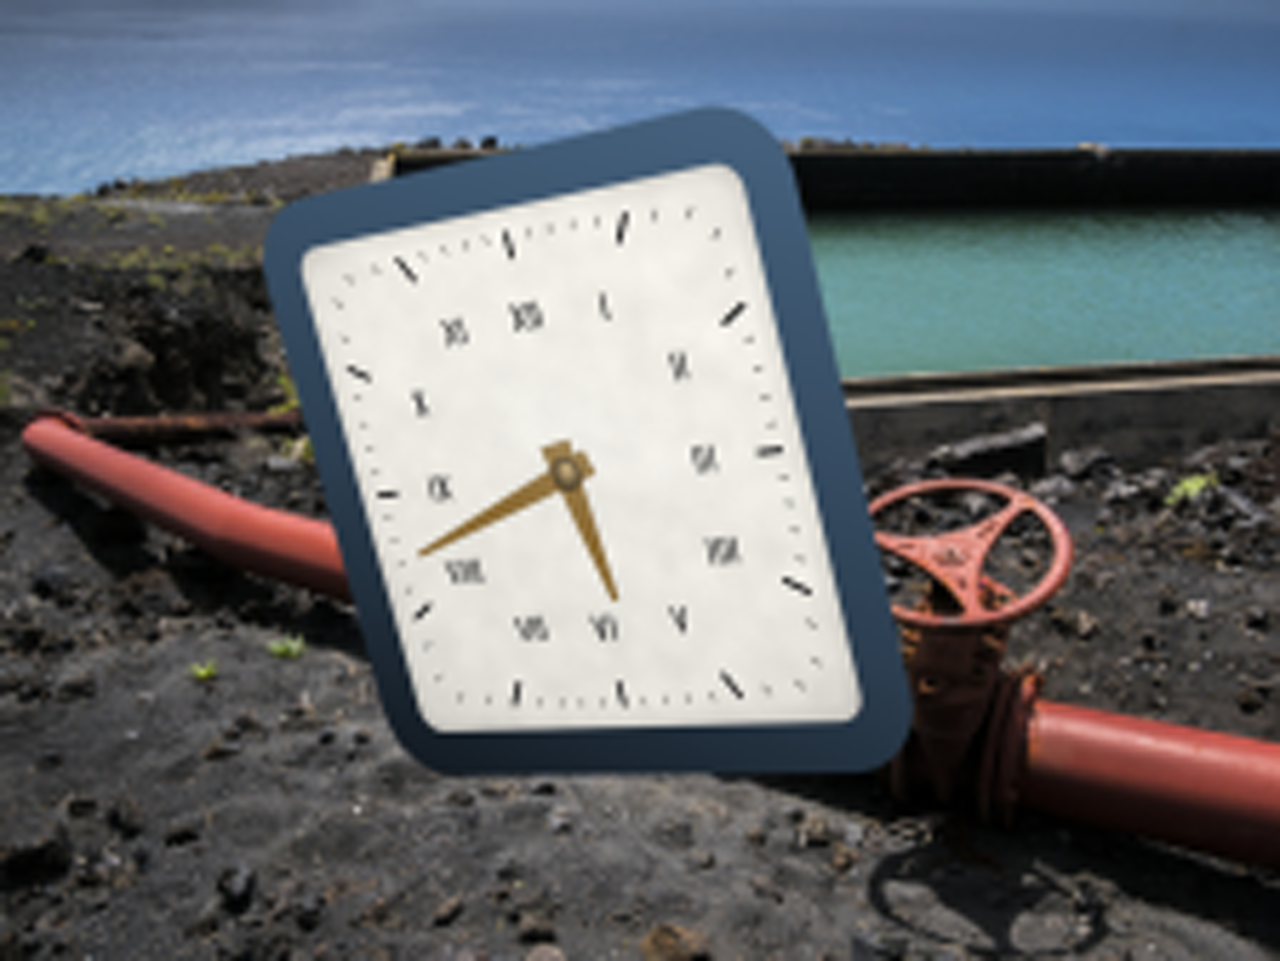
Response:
{"hour": 5, "minute": 42}
